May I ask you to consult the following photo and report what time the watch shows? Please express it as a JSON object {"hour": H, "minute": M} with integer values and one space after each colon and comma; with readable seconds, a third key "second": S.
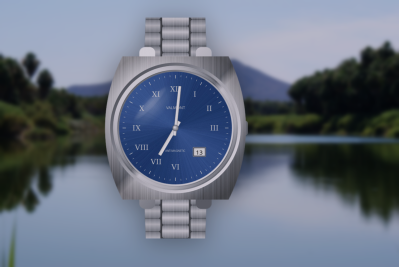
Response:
{"hour": 7, "minute": 1}
